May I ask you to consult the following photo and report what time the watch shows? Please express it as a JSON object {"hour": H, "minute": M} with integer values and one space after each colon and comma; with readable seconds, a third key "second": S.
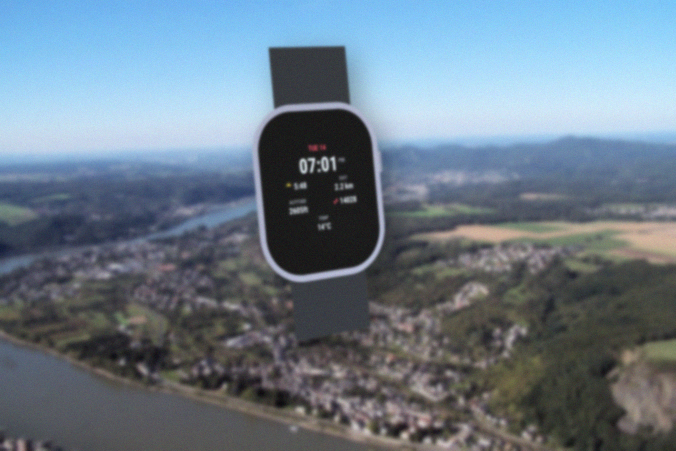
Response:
{"hour": 7, "minute": 1}
